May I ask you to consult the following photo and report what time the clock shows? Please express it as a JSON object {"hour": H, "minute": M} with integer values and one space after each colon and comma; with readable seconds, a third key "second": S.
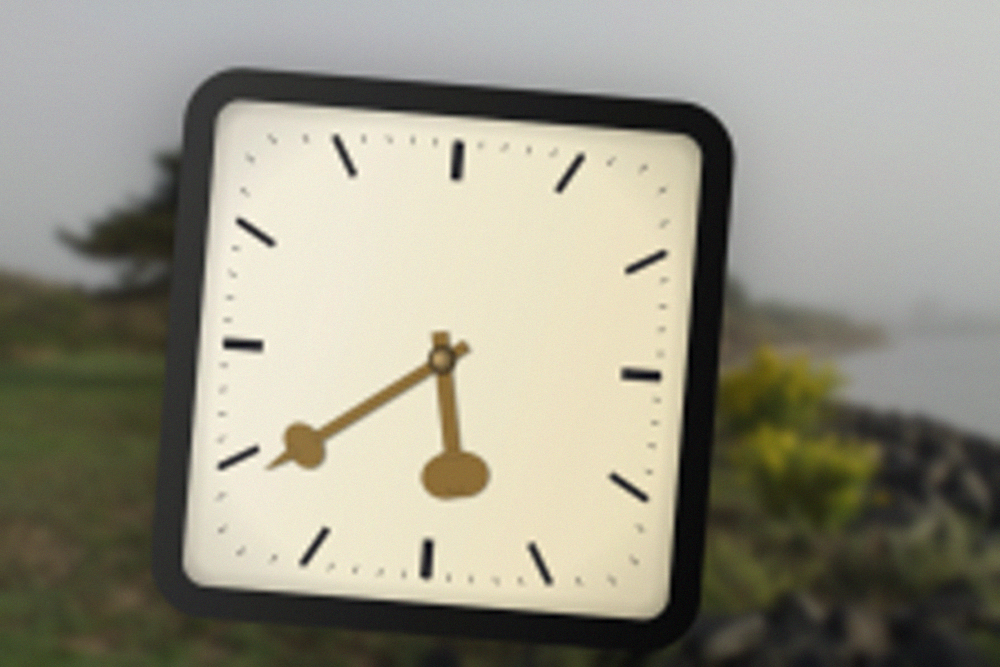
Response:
{"hour": 5, "minute": 39}
